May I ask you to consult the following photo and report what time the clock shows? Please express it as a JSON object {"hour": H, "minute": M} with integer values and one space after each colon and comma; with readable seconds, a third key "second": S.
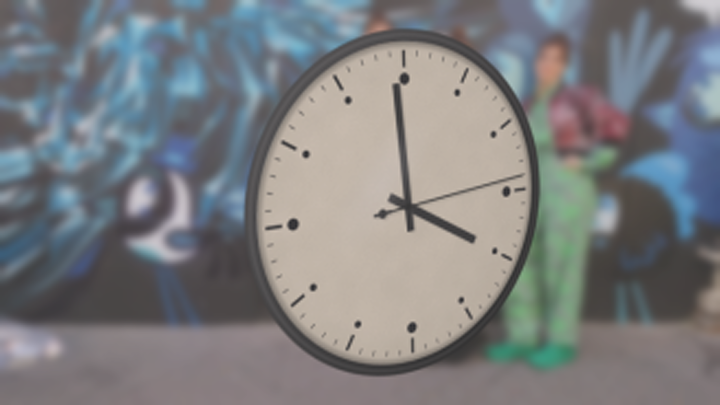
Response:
{"hour": 3, "minute": 59, "second": 14}
